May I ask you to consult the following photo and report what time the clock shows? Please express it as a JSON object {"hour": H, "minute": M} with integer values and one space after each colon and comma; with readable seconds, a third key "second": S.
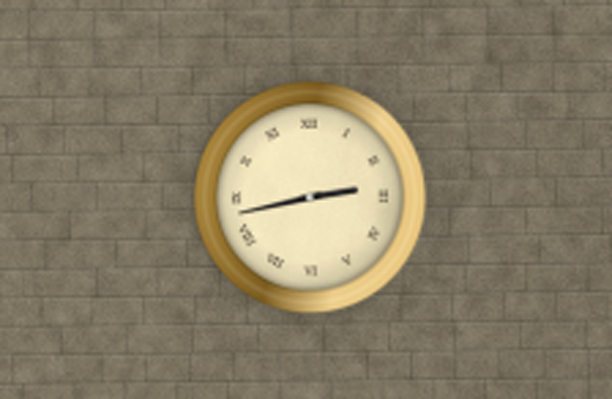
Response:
{"hour": 2, "minute": 43}
